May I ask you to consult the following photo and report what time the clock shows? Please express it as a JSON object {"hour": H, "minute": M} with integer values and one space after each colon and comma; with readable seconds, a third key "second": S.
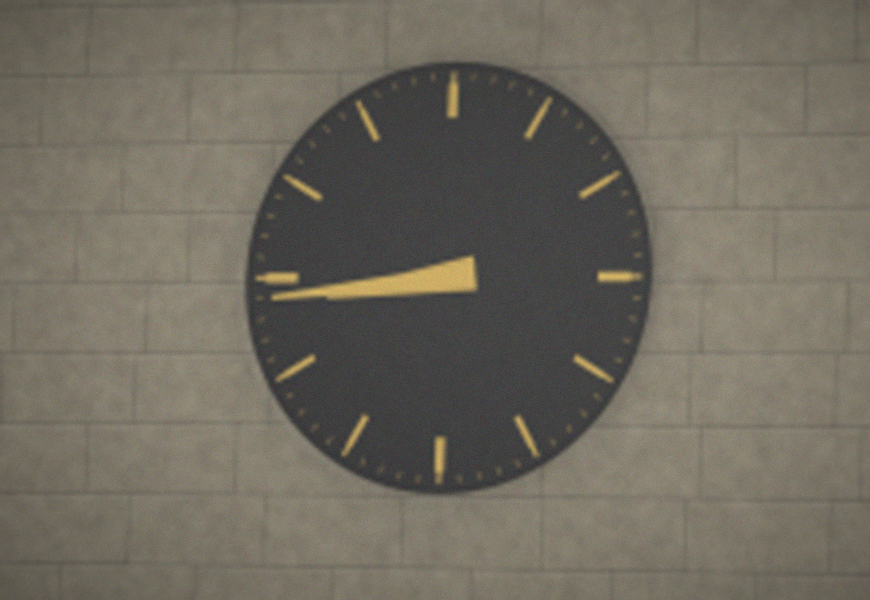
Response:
{"hour": 8, "minute": 44}
